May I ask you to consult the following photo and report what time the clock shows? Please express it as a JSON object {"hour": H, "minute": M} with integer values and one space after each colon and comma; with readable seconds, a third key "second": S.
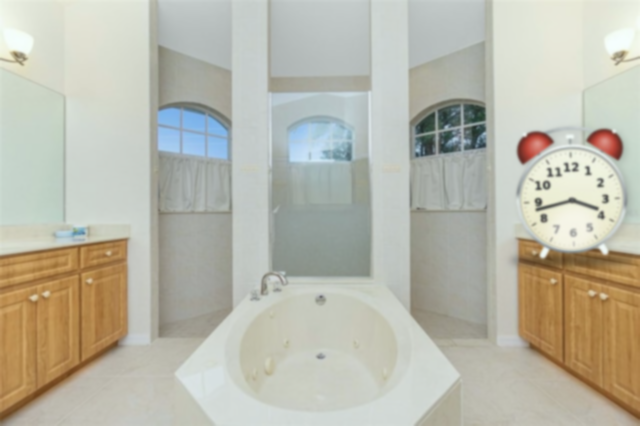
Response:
{"hour": 3, "minute": 43}
